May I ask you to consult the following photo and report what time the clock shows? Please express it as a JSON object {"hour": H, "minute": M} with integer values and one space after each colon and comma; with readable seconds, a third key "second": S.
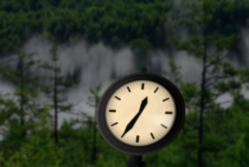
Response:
{"hour": 12, "minute": 35}
